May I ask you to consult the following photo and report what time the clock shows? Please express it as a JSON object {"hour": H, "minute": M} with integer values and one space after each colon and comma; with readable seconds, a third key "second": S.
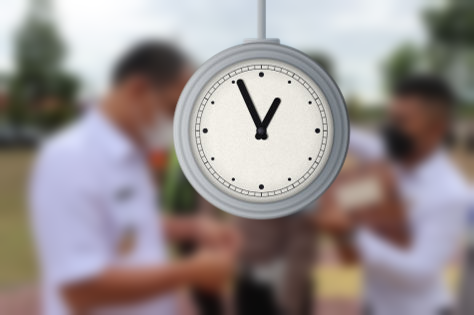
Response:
{"hour": 12, "minute": 56}
